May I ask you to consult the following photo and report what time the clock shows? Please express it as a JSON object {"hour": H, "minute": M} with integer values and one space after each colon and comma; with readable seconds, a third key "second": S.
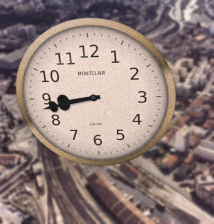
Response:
{"hour": 8, "minute": 43}
